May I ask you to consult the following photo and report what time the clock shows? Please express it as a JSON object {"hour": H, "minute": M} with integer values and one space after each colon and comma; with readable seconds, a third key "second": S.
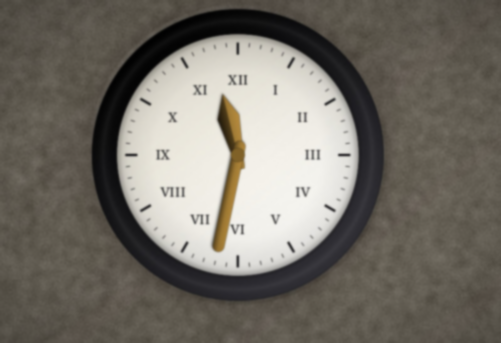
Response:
{"hour": 11, "minute": 32}
